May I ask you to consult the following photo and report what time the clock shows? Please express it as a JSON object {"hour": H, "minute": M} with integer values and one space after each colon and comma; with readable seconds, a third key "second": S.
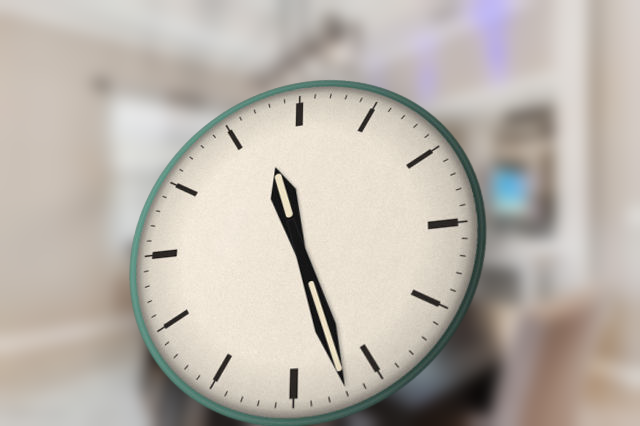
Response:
{"hour": 11, "minute": 27}
